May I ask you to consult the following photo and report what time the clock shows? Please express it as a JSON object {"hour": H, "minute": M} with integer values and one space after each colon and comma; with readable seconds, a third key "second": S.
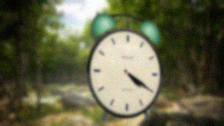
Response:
{"hour": 4, "minute": 20}
